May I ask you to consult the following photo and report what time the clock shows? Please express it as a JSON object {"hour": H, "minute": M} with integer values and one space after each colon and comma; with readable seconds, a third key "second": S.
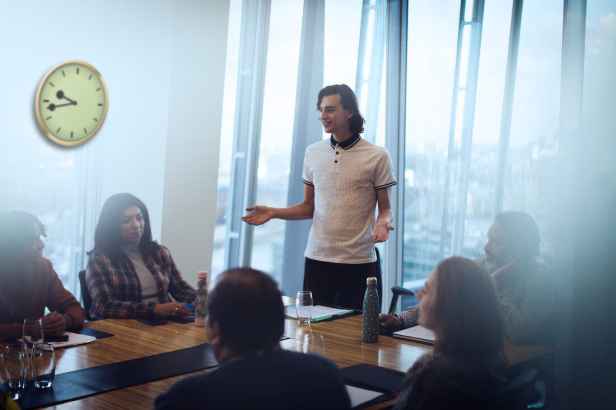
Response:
{"hour": 9, "minute": 43}
